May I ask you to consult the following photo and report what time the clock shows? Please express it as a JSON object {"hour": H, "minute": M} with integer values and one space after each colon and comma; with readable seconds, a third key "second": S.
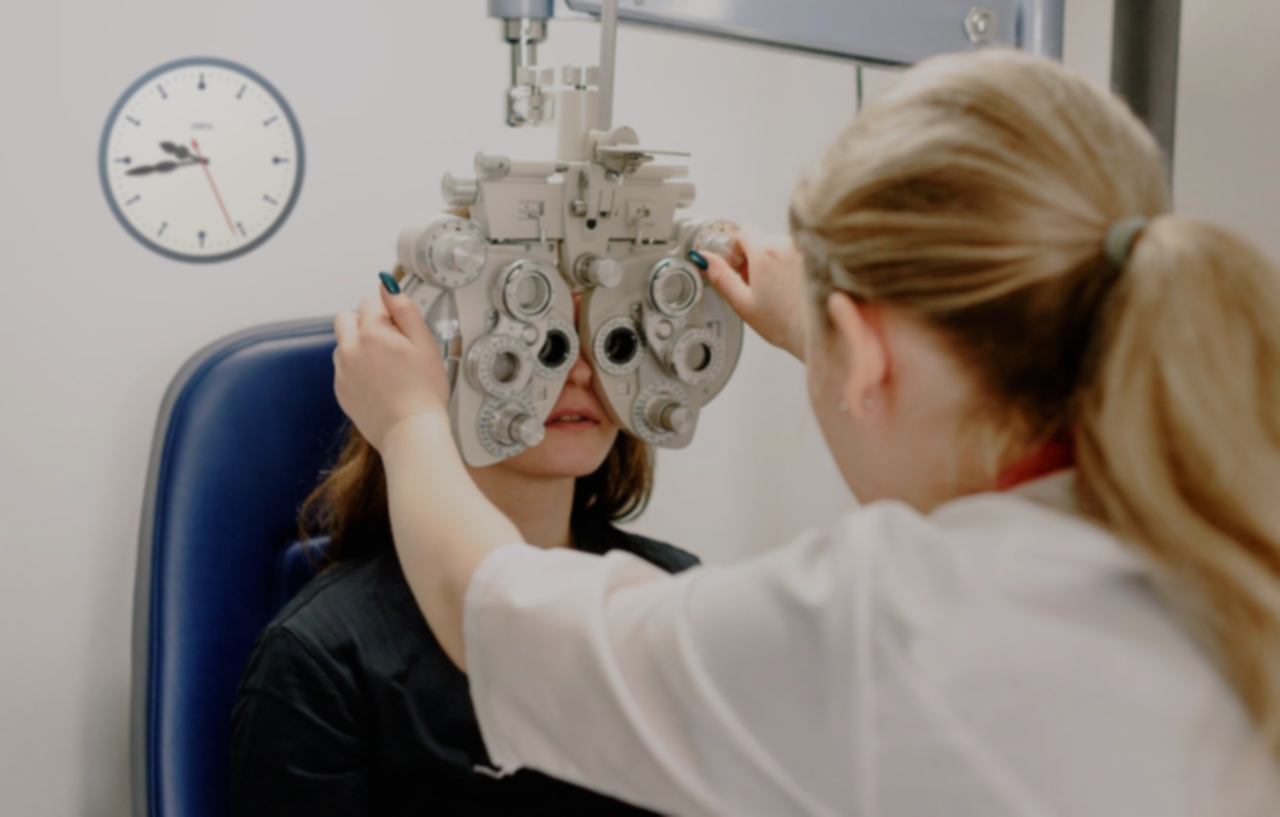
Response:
{"hour": 9, "minute": 43, "second": 26}
